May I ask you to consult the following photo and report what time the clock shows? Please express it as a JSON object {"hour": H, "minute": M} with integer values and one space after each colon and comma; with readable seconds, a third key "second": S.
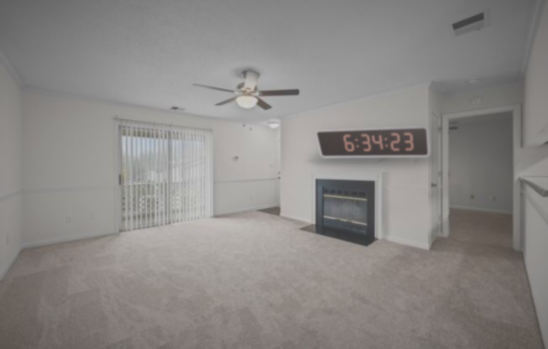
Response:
{"hour": 6, "minute": 34, "second": 23}
